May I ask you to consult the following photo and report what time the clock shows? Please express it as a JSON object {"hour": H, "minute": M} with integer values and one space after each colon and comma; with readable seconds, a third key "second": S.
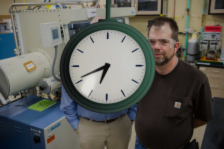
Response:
{"hour": 6, "minute": 41}
